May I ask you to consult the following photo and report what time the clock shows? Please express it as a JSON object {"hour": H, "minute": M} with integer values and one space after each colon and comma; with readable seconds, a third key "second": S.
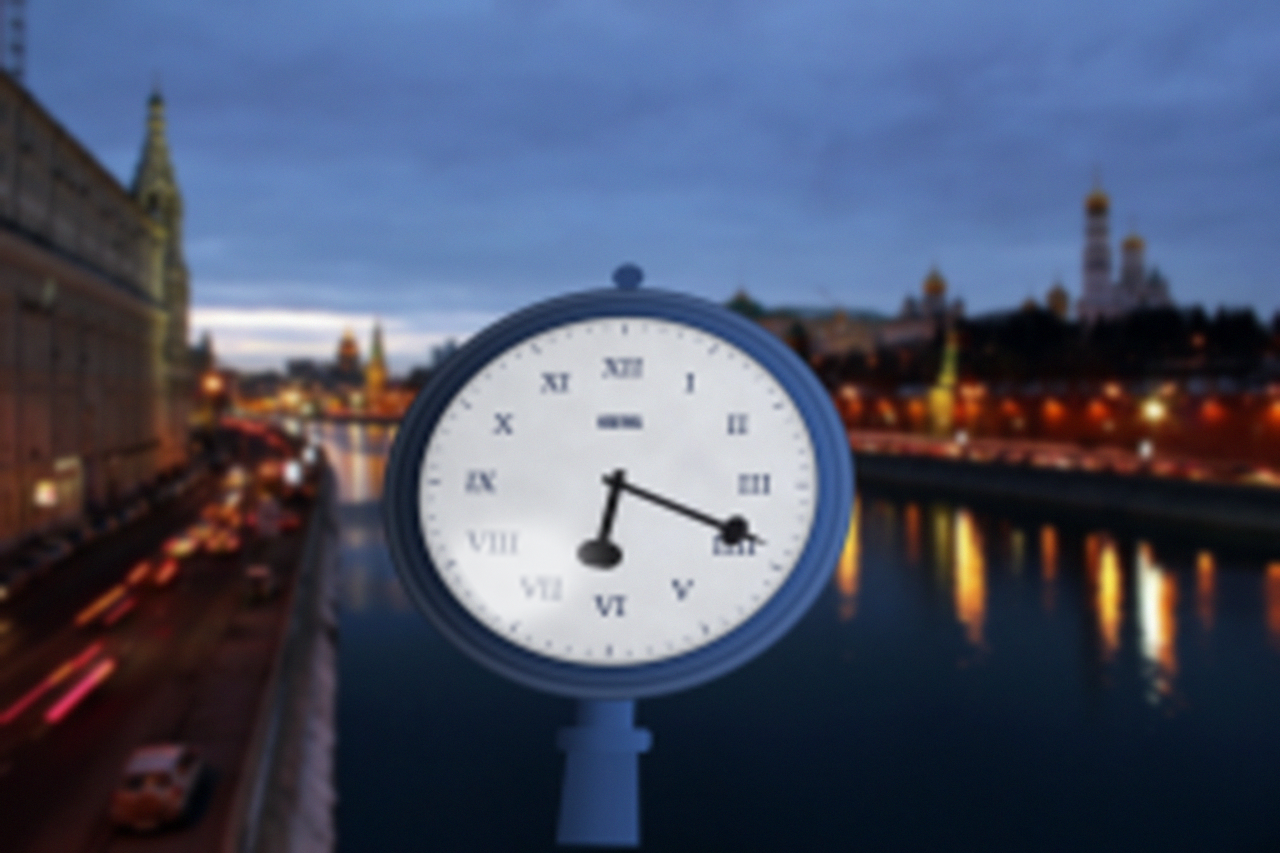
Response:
{"hour": 6, "minute": 19}
